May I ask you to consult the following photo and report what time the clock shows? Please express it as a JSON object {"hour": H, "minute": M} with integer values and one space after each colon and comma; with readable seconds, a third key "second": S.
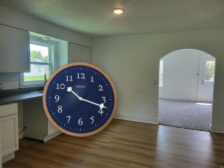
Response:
{"hour": 10, "minute": 18}
